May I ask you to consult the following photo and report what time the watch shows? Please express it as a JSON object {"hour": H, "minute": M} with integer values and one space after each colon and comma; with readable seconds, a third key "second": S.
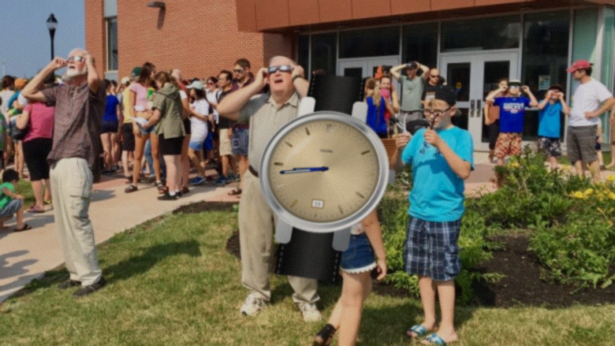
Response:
{"hour": 8, "minute": 43}
